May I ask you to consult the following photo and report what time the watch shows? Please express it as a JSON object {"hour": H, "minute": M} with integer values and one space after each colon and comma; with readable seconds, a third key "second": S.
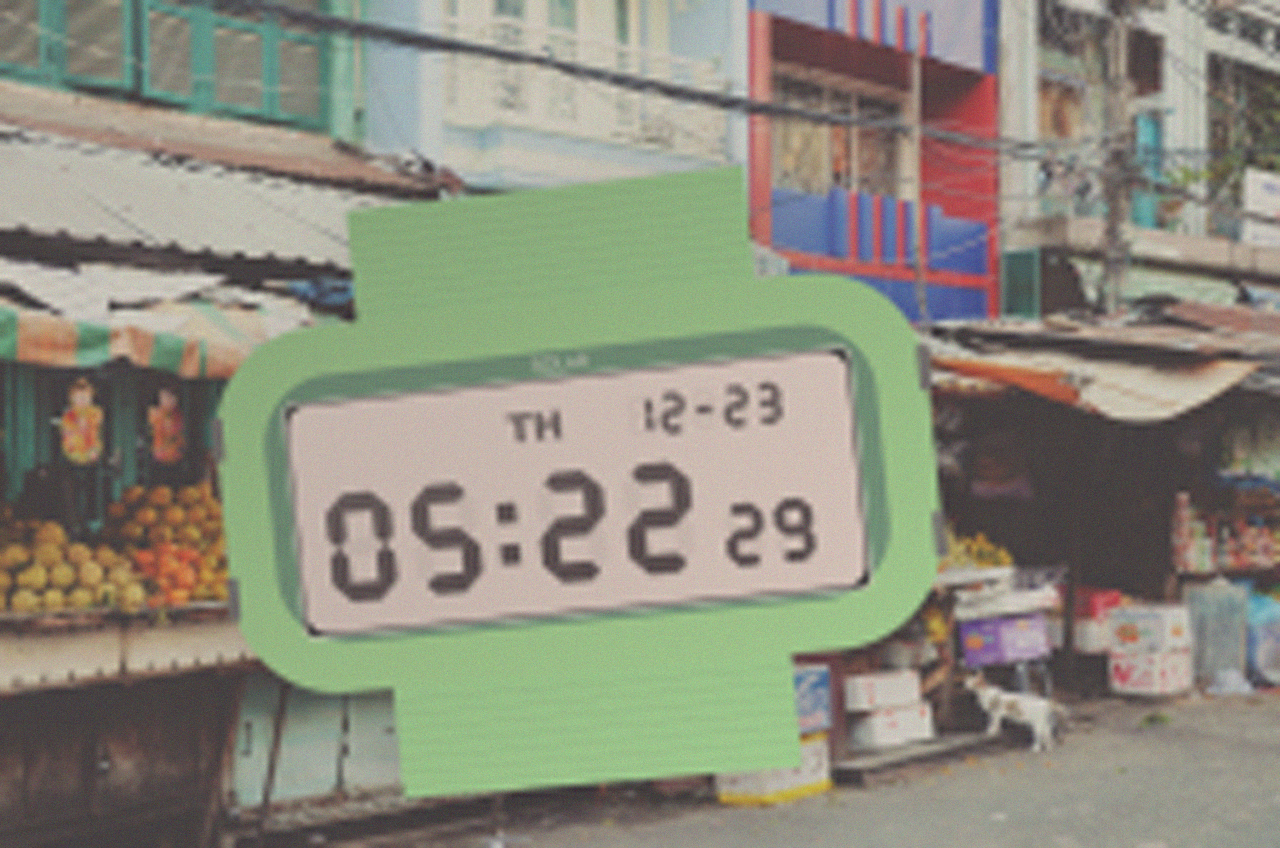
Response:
{"hour": 5, "minute": 22, "second": 29}
